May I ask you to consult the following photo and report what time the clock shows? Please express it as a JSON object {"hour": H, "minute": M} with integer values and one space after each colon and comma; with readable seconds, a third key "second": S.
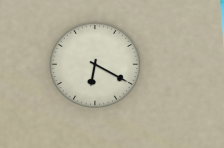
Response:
{"hour": 6, "minute": 20}
